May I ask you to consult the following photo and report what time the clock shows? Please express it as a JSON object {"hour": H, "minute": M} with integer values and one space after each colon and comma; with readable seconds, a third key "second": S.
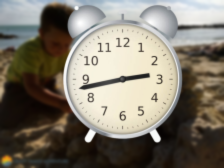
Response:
{"hour": 2, "minute": 43}
